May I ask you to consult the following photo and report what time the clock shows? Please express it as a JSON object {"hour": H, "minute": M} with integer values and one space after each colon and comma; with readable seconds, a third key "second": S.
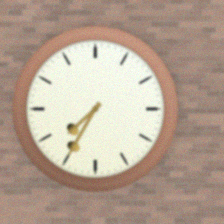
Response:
{"hour": 7, "minute": 35}
